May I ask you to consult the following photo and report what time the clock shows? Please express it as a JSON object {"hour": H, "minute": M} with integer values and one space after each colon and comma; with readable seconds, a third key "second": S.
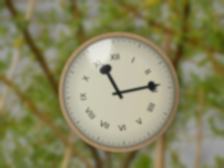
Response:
{"hour": 11, "minute": 14}
